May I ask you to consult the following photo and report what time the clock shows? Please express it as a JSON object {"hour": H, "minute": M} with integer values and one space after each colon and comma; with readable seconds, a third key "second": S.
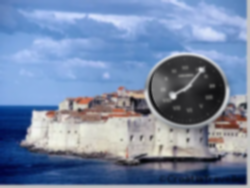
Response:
{"hour": 8, "minute": 7}
